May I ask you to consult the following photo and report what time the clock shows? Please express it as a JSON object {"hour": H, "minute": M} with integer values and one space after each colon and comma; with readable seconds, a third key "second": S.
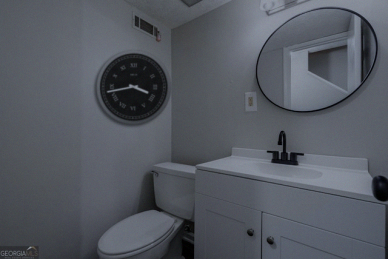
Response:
{"hour": 3, "minute": 43}
